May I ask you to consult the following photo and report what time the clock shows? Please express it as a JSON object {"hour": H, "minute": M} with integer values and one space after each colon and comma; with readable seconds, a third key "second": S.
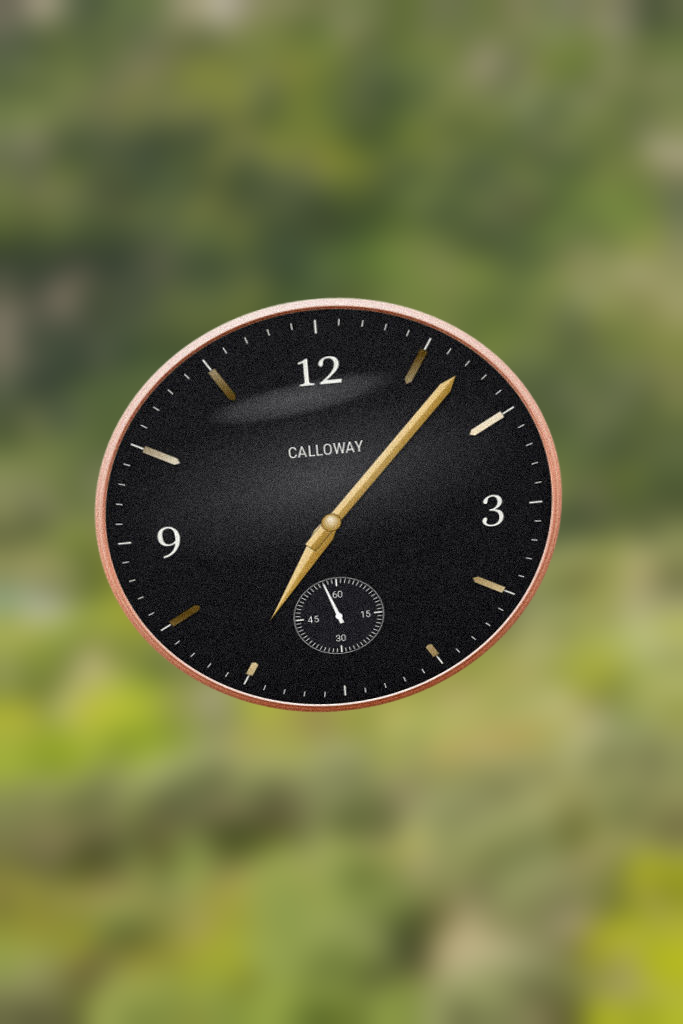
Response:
{"hour": 7, "minute": 6, "second": 57}
